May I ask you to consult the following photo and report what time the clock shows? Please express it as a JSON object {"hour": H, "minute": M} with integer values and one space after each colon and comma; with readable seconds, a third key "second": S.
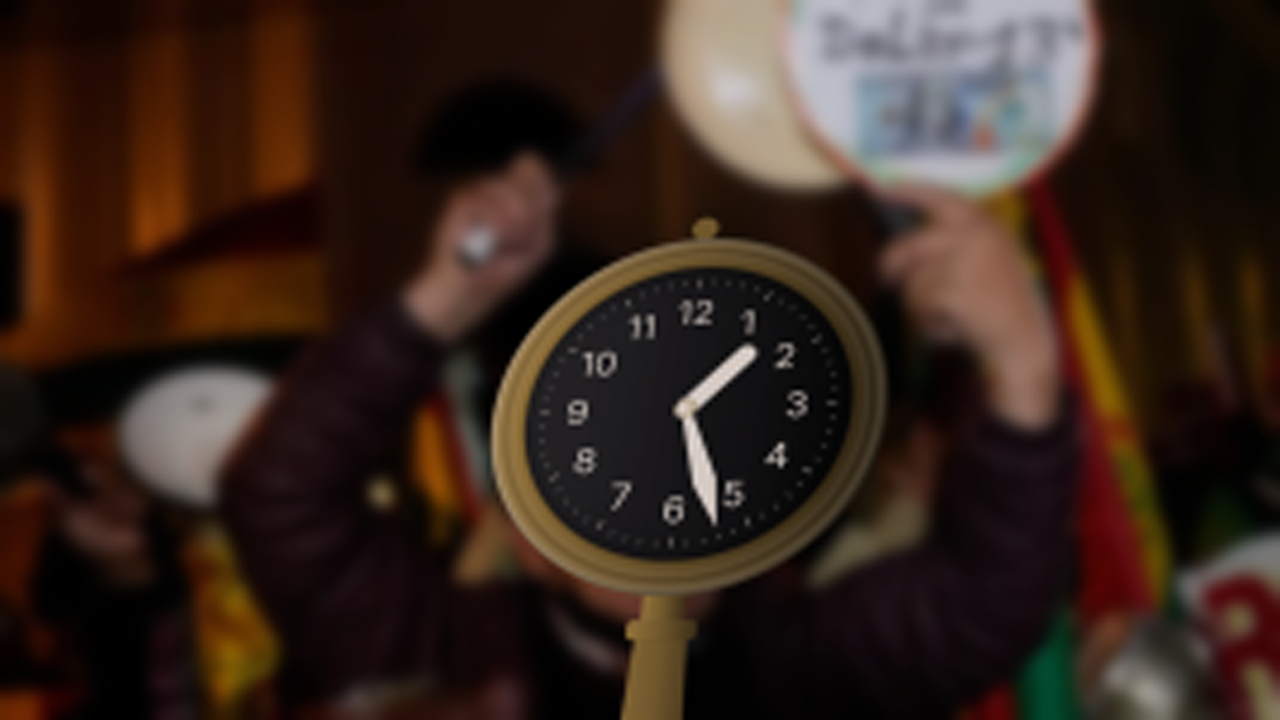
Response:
{"hour": 1, "minute": 27}
